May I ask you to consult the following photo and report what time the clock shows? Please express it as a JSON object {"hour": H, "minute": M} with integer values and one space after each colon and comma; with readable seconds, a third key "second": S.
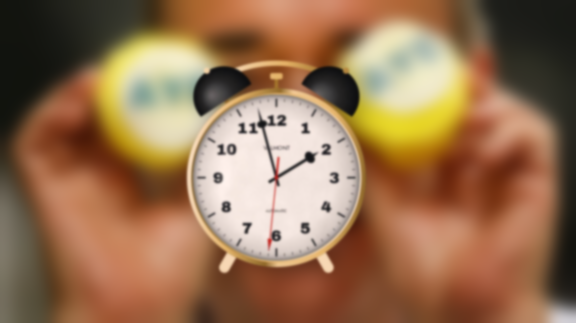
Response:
{"hour": 1, "minute": 57, "second": 31}
